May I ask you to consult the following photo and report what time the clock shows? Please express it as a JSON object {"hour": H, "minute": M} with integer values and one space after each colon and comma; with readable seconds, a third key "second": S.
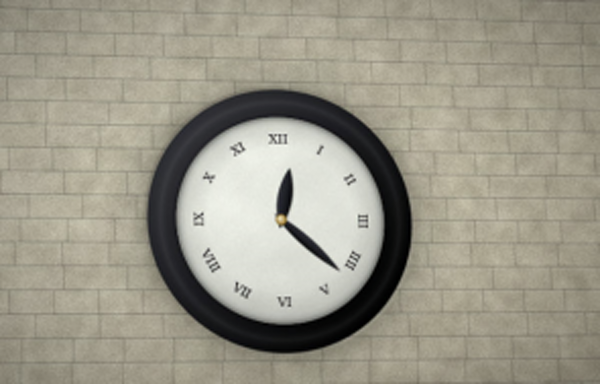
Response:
{"hour": 12, "minute": 22}
